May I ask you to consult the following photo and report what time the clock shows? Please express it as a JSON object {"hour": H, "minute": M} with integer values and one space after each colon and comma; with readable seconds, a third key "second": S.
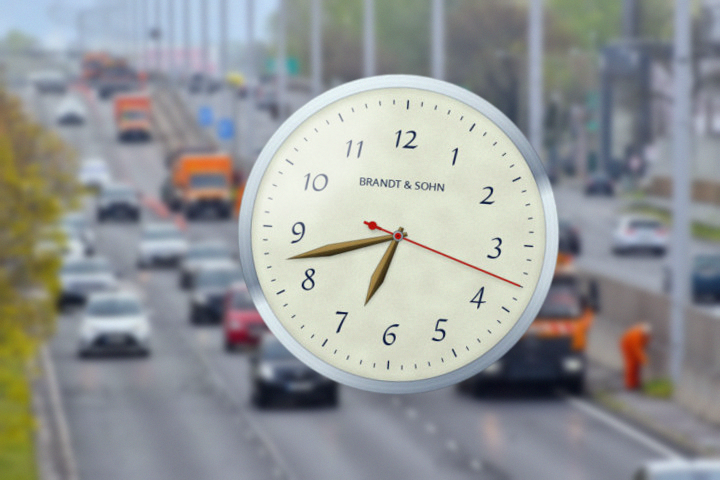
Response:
{"hour": 6, "minute": 42, "second": 18}
